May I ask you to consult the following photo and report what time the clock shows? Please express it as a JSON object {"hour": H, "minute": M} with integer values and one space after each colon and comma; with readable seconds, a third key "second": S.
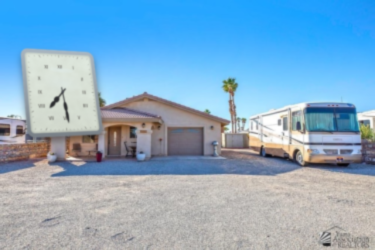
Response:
{"hour": 7, "minute": 29}
